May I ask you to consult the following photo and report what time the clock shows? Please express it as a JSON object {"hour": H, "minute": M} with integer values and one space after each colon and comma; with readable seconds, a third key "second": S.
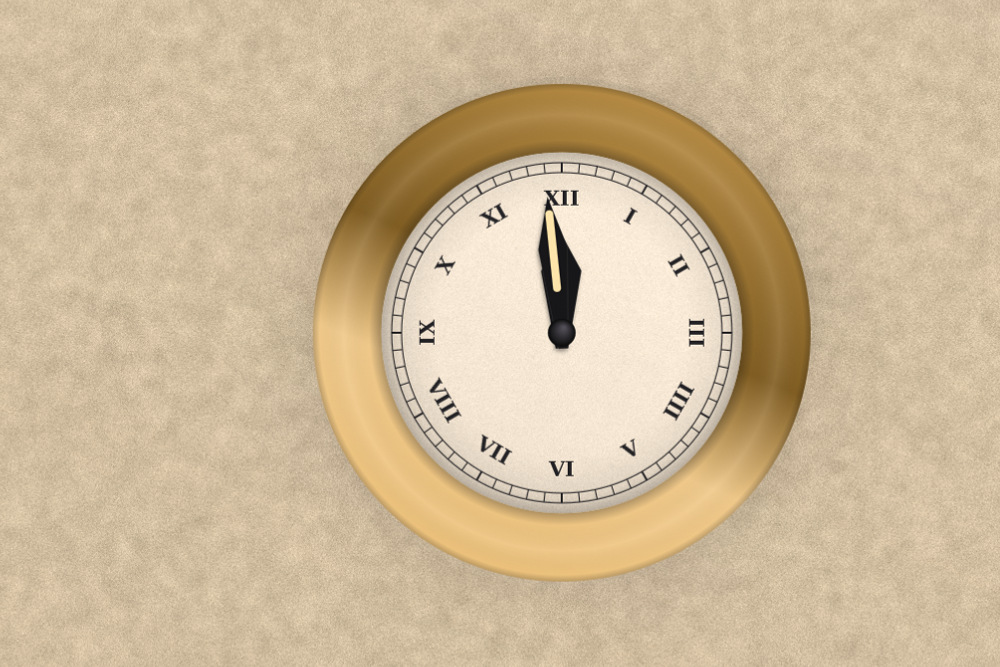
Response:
{"hour": 11, "minute": 59}
